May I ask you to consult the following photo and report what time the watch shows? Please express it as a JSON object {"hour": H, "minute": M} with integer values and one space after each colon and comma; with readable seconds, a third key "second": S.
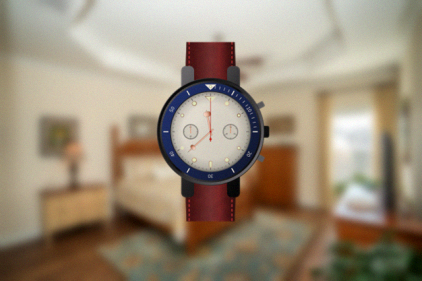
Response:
{"hour": 11, "minute": 38}
